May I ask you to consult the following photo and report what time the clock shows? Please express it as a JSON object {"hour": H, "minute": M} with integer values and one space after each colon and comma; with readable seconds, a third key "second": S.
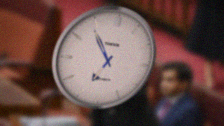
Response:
{"hour": 6, "minute": 54}
